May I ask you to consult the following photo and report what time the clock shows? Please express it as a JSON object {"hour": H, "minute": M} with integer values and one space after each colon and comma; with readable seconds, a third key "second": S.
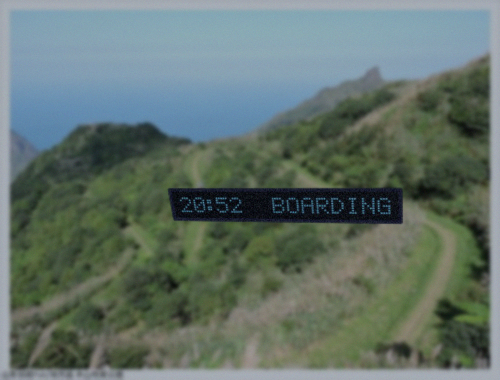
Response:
{"hour": 20, "minute": 52}
